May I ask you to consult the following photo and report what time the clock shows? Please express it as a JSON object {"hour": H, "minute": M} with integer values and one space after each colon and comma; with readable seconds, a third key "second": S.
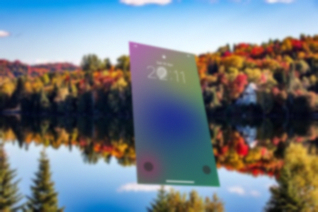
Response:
{"hour": 22, "minute": 11}
